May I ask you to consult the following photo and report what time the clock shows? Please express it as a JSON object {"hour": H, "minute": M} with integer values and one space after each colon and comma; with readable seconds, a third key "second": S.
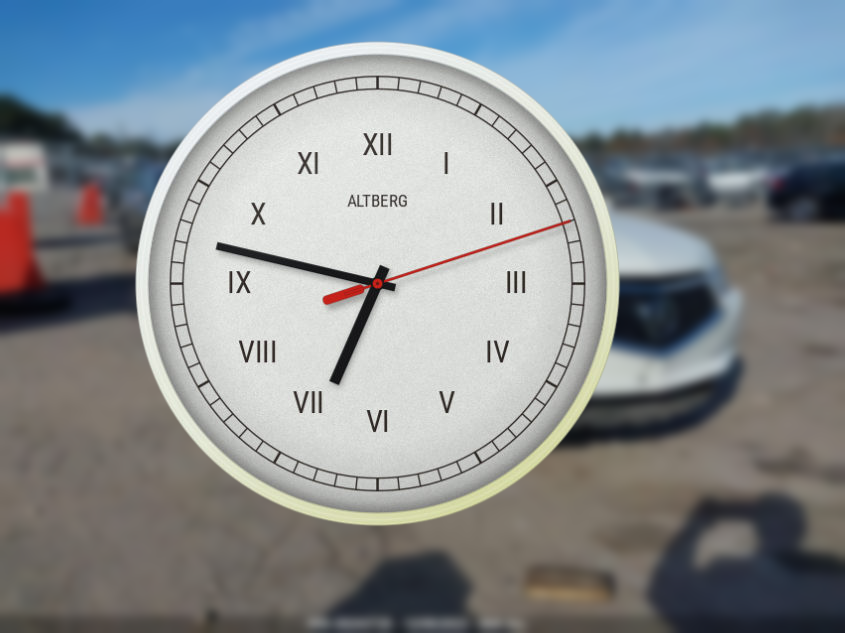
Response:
{"hour": 6, "minute": 47, "second": 12}
